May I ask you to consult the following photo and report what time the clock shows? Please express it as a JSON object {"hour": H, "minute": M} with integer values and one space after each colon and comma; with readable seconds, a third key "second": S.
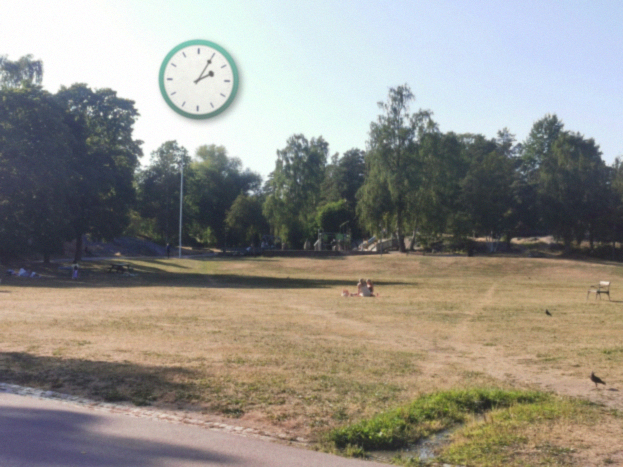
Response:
{"hour": 2, "minute": 5}
